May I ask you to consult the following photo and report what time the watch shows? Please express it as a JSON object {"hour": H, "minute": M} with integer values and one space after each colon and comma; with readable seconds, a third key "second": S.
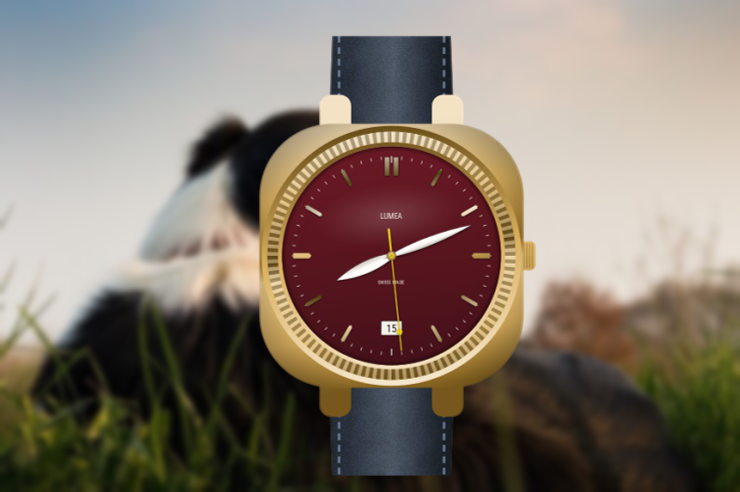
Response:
{"hour": 8, "minute": 11, "second": 29}
